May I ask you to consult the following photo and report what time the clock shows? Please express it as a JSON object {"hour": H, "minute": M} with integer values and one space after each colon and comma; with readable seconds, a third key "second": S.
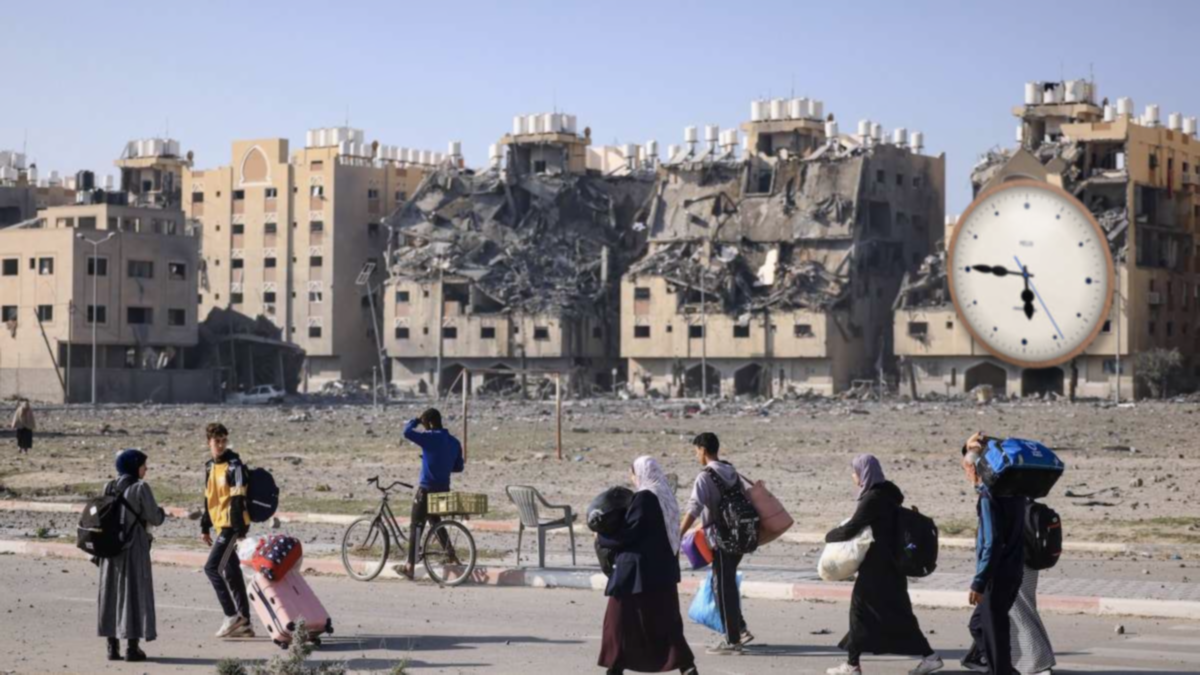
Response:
{"hour": 5, "minute": 45, "second": 24}
